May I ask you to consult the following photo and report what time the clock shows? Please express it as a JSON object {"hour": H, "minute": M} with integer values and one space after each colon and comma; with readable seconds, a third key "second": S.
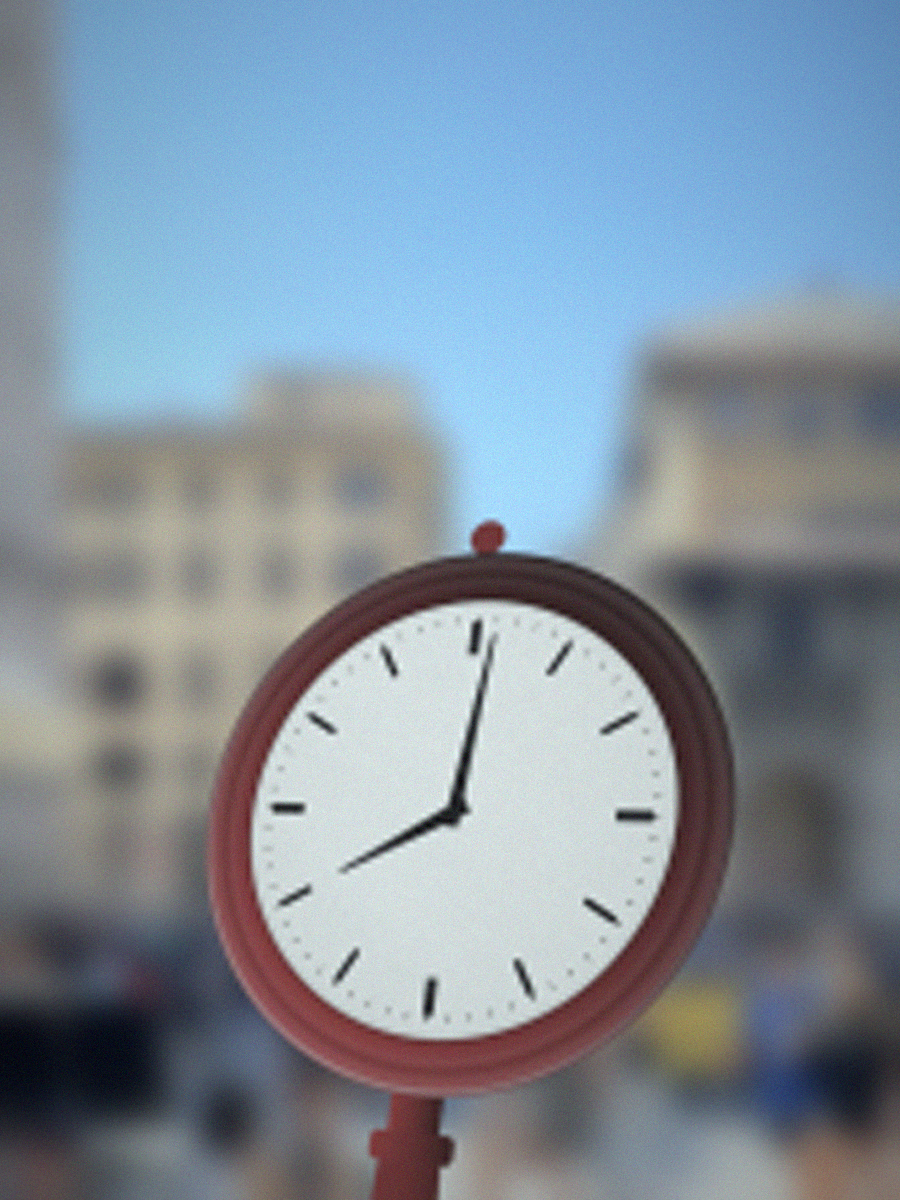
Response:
{"hour": 8, "minute": 1}
